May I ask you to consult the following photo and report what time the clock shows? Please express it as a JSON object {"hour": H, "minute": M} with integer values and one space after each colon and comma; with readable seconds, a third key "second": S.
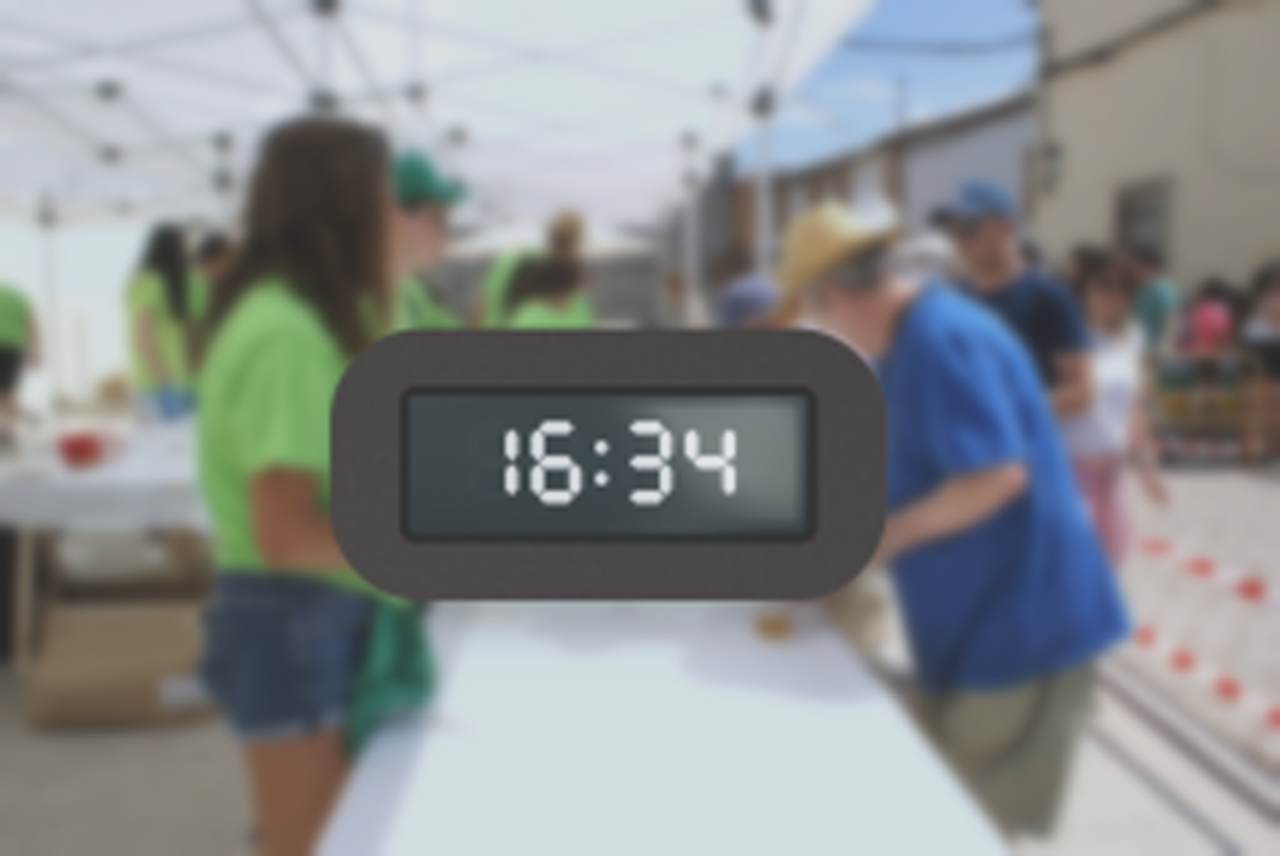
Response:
{"hour": 16, "minute": 34}
